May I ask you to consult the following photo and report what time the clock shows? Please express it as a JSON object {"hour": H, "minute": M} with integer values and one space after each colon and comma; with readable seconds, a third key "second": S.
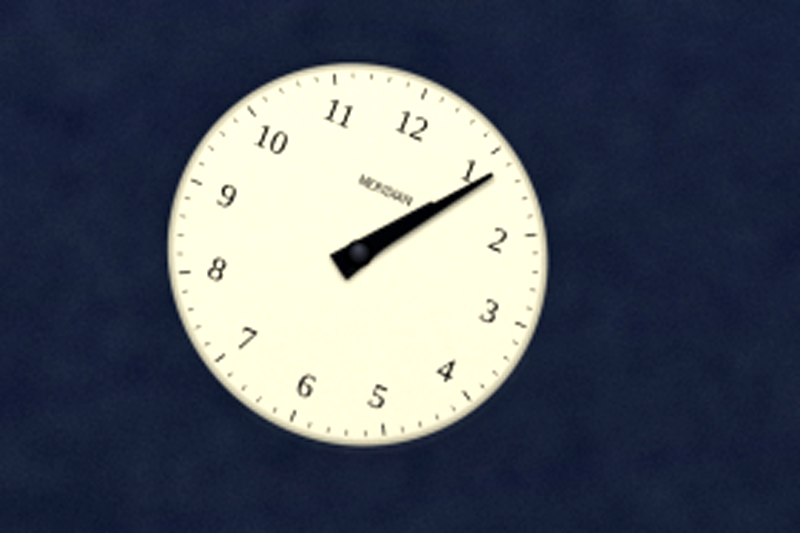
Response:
{"hour": 1, "minute": 6}
